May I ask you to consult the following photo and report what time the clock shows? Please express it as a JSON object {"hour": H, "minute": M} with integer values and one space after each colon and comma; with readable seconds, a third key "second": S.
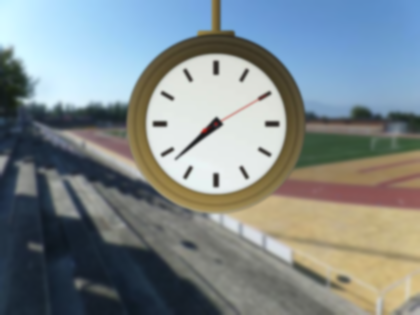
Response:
{"hour": 7, "minute": 38, "second": 10}
